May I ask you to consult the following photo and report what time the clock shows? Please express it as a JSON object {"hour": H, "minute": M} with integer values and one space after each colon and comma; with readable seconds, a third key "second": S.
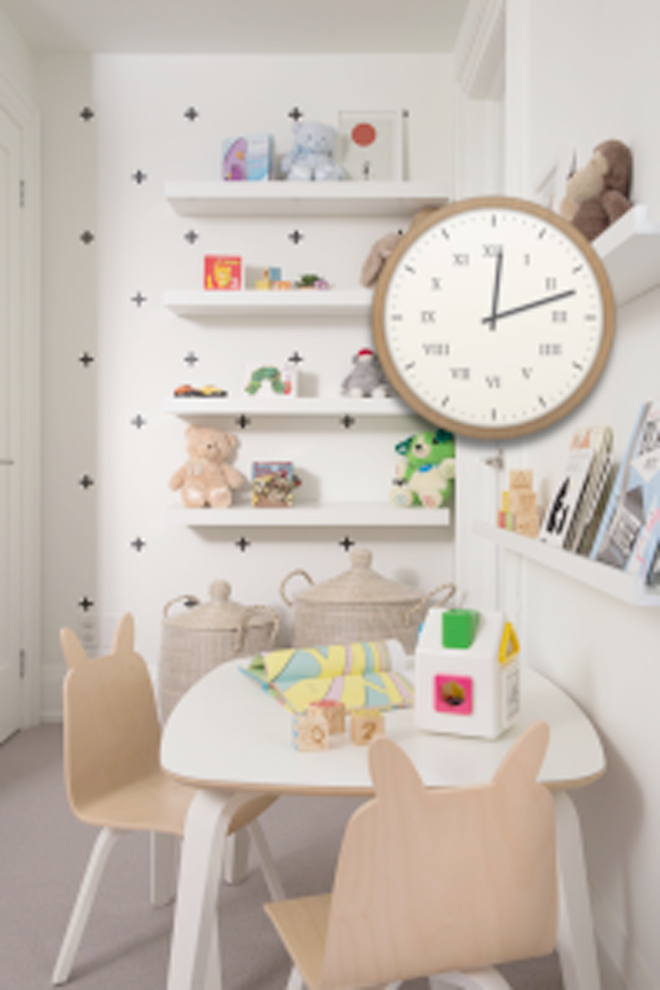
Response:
{"hour": 12, "minute": 12}
